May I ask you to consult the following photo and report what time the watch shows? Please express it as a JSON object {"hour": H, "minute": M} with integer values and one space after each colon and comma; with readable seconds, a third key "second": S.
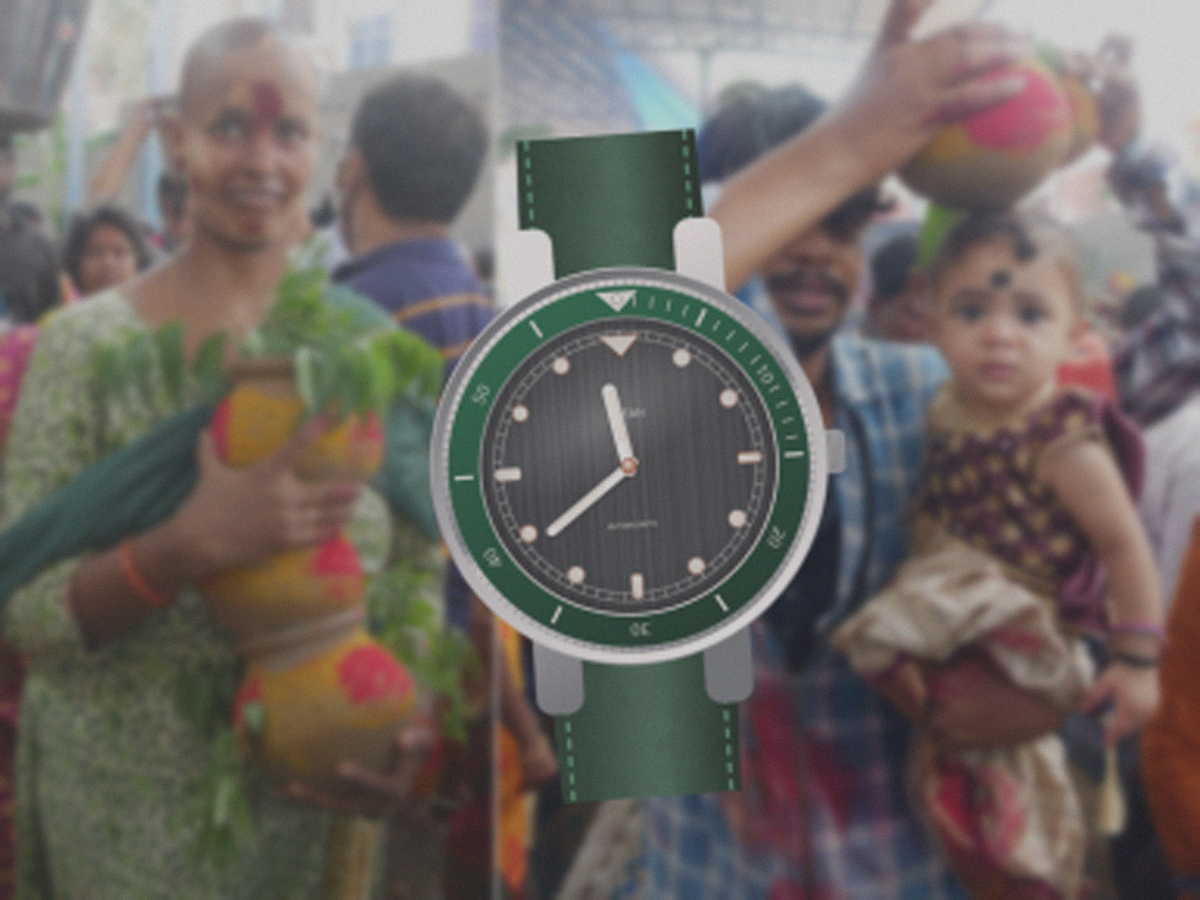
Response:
{"hour": 11, "minute": 39}
